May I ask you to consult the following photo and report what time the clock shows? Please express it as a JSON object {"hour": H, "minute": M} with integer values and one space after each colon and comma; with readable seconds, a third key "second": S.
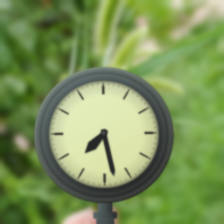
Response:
{"hour": 7, "minute": 28}
